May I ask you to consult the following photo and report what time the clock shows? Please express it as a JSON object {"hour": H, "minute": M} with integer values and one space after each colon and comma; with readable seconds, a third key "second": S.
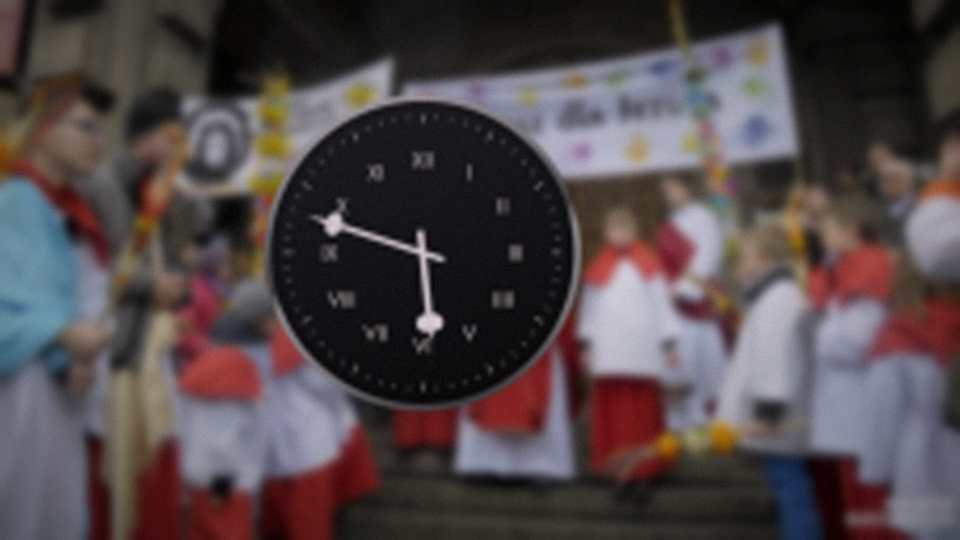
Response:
{"hour": 5, "minute": 48}
